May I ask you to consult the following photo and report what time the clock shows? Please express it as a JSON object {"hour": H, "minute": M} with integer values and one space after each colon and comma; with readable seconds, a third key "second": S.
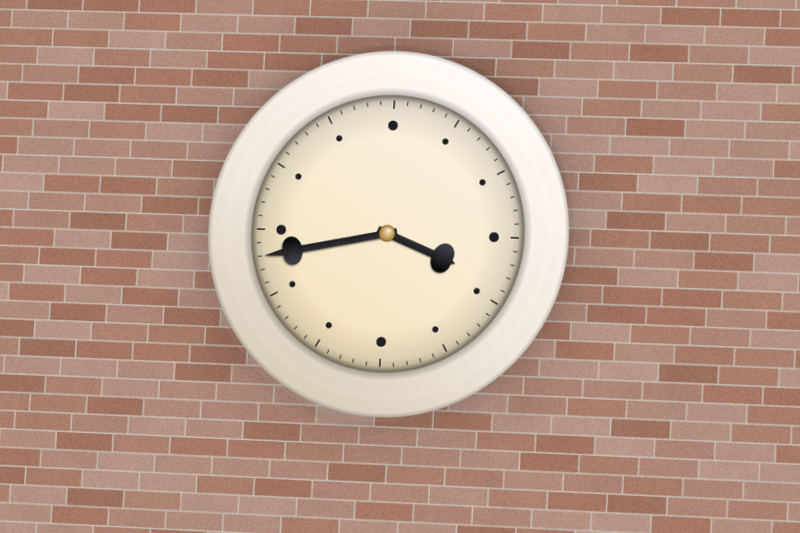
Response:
{"hour": 3, "minute": 43}
